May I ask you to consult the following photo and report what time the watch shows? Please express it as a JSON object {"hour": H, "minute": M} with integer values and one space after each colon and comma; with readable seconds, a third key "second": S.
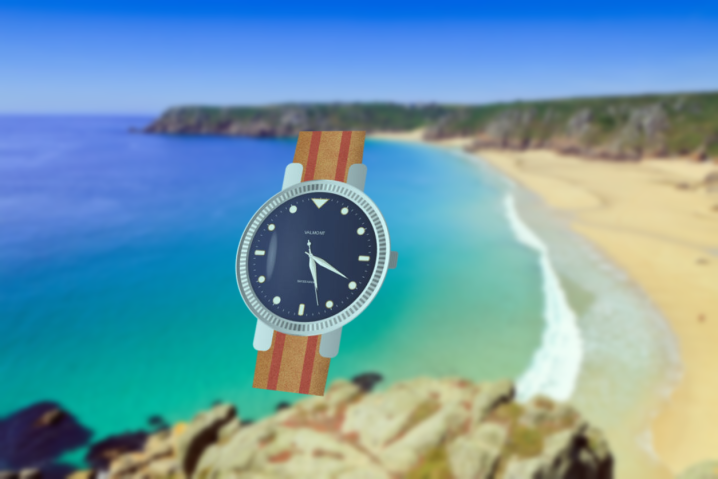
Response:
{"hour": 5, "minute": 19, "second": 27}
